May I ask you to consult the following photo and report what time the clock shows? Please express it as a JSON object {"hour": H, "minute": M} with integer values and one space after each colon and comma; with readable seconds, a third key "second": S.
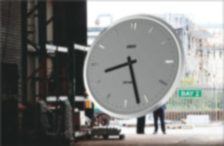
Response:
{"hour": 8, "minute": 27}
